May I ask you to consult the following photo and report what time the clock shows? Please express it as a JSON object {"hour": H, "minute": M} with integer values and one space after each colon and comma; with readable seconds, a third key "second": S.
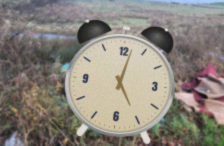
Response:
{"hour": 5, "minute": 2}
